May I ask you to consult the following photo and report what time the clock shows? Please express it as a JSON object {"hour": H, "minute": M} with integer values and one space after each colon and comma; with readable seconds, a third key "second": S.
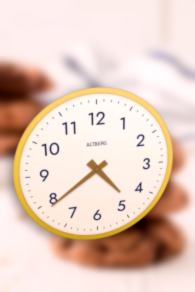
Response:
{"hour": 4, "minute": 39}
